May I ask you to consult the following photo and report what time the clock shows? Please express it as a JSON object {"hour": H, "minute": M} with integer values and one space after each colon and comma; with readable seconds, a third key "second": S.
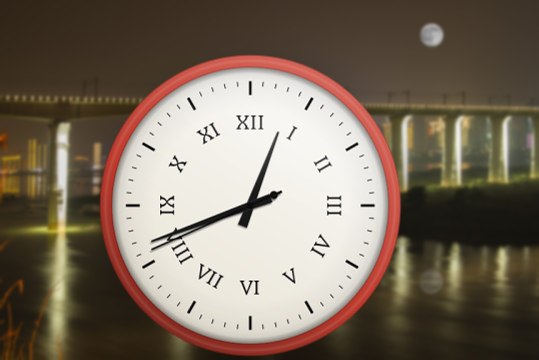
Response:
{"hour": 12, "minute": 41, "second": 41}
